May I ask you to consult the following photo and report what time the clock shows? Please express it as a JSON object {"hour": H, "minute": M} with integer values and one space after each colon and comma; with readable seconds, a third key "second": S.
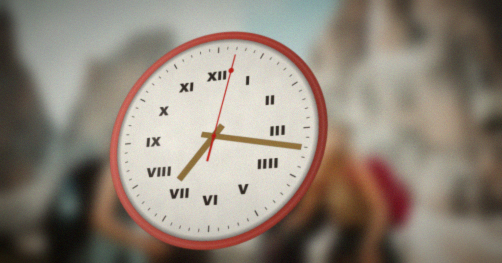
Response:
{"hour": 7, "minute": 17, "second": 2}
